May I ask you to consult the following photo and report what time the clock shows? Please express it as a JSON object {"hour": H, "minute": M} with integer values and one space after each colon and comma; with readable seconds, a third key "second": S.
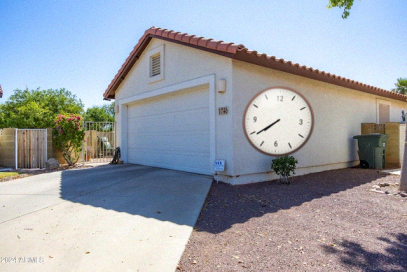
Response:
{"hour": 7, "minute": 39}
